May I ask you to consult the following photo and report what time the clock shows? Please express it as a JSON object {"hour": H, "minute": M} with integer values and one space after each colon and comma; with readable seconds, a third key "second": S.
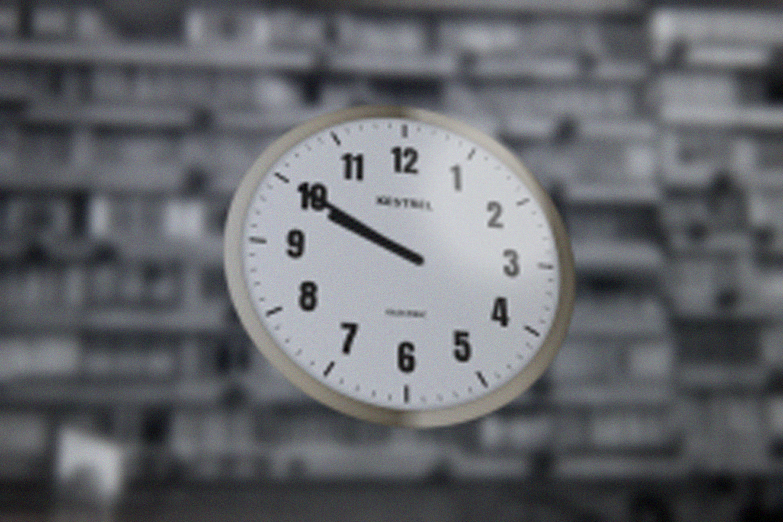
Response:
{"hour": 9, "minute": 50}
